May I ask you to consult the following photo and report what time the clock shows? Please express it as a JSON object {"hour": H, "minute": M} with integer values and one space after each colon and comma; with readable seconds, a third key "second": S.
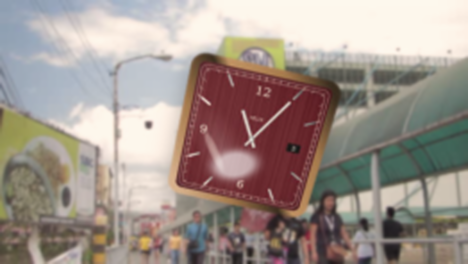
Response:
{"hour": 11, "minute": 5}
